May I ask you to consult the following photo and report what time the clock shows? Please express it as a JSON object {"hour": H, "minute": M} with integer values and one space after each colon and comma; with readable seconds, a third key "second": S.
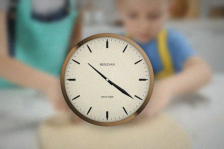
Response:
{"hour": 10, "minute": 21}
